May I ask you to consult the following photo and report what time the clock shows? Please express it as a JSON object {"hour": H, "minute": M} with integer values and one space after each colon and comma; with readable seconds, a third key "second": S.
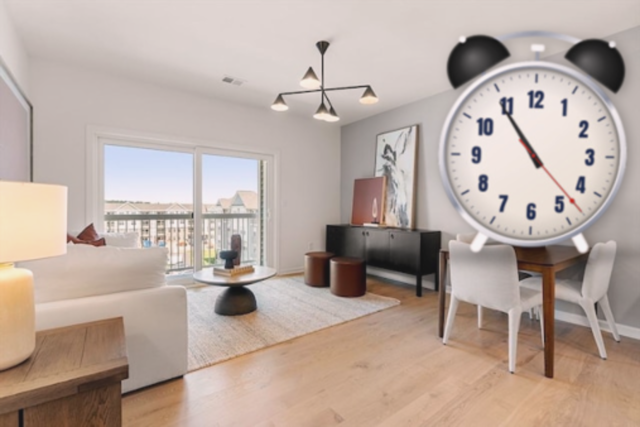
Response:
{"hour": 10, "minute": 54, "second": 23}
